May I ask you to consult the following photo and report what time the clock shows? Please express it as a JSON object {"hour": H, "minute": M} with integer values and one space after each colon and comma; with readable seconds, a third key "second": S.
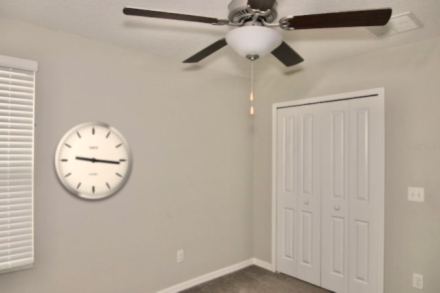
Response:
{"hour": 9, "minute": 16}
